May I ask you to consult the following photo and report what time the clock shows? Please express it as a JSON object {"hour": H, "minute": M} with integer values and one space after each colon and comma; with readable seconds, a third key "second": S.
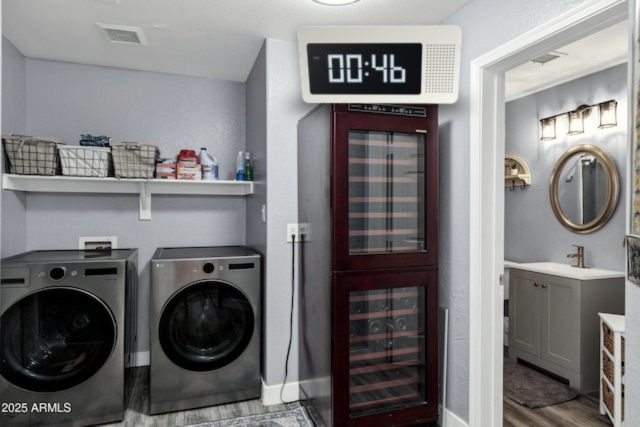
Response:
{"hour": 0, "minute": 46}
